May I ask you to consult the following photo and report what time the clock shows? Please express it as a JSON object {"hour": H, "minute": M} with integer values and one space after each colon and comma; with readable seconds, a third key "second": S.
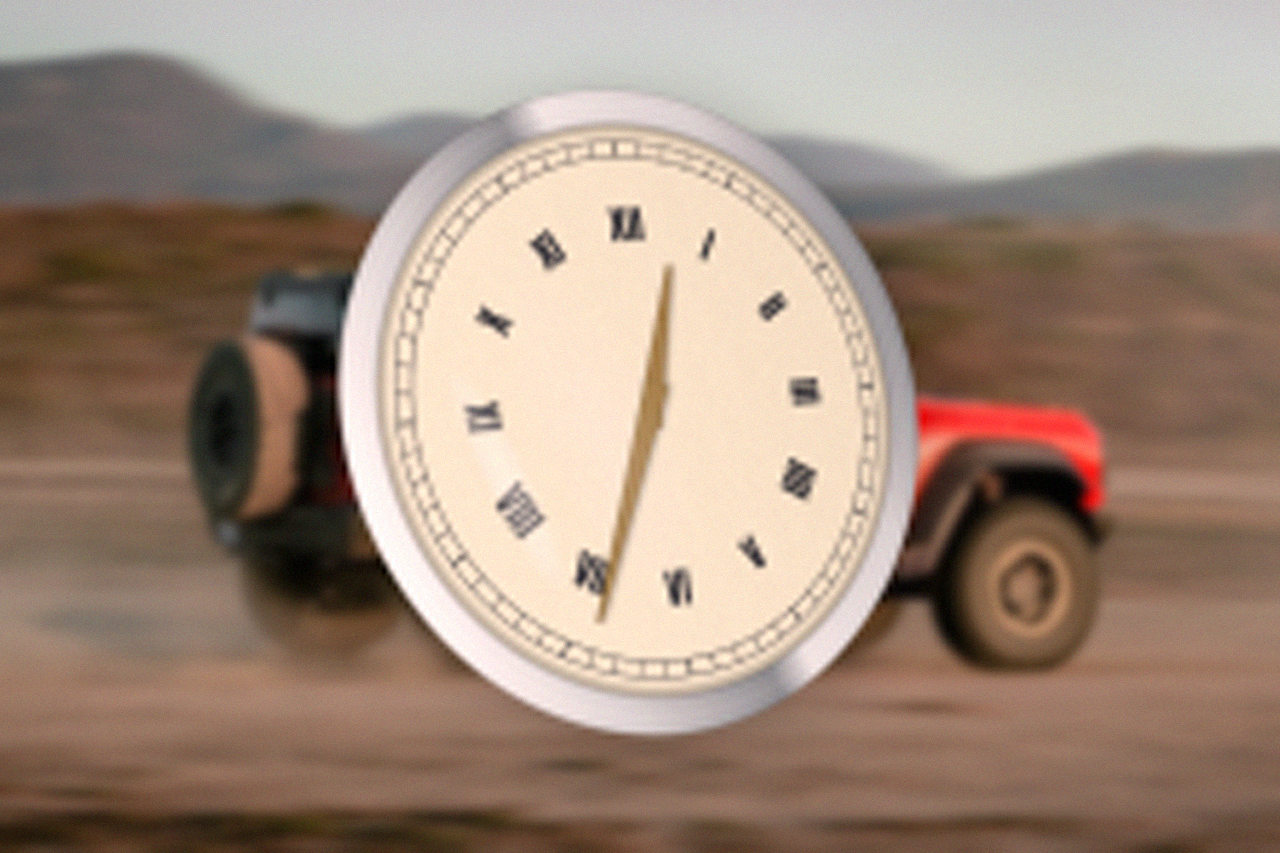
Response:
{"hour": 12, "minute": 34}
